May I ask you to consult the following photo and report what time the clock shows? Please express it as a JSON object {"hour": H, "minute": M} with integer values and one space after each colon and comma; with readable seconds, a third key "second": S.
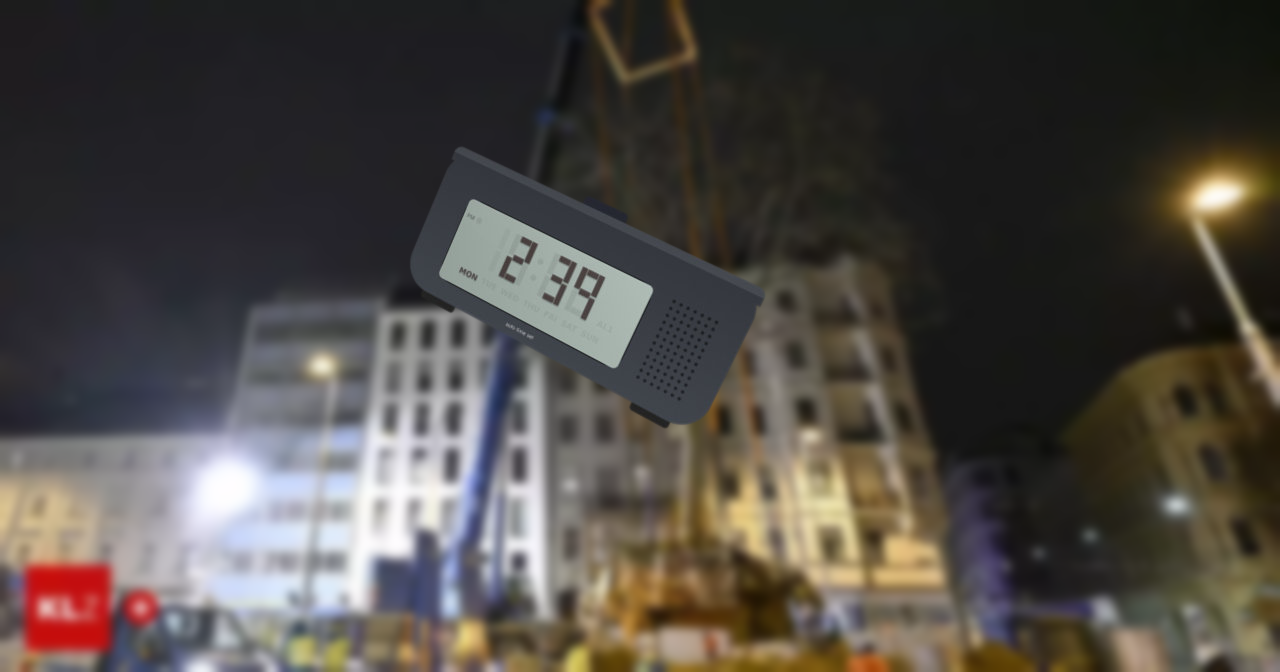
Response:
{"hour": 2, "minute": 39}
